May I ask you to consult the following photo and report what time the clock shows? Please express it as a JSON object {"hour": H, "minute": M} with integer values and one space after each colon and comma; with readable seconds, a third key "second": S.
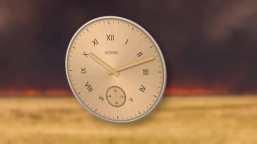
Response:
{"hour": 10, "minute": 12}
